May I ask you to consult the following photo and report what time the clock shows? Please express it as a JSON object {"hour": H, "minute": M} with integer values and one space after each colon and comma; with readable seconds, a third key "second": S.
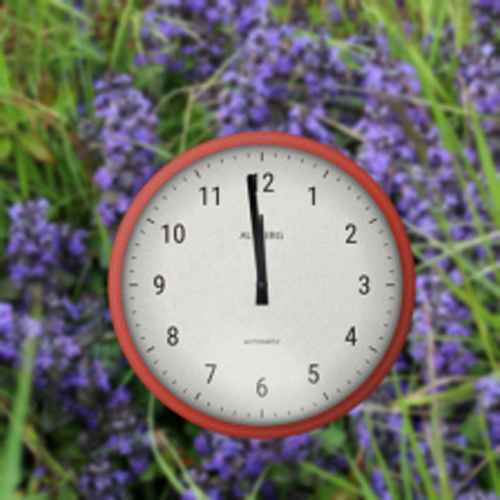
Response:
{"hour": 11, "minute": 59}
